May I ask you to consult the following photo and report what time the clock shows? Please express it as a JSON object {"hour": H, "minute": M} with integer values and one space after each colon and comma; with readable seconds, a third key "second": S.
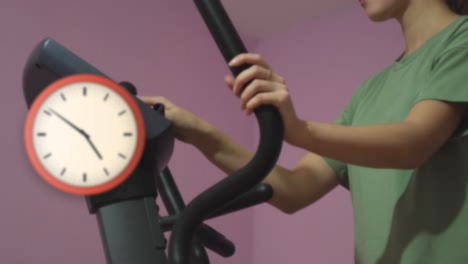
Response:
{"hour": 4, "minute": 51}
